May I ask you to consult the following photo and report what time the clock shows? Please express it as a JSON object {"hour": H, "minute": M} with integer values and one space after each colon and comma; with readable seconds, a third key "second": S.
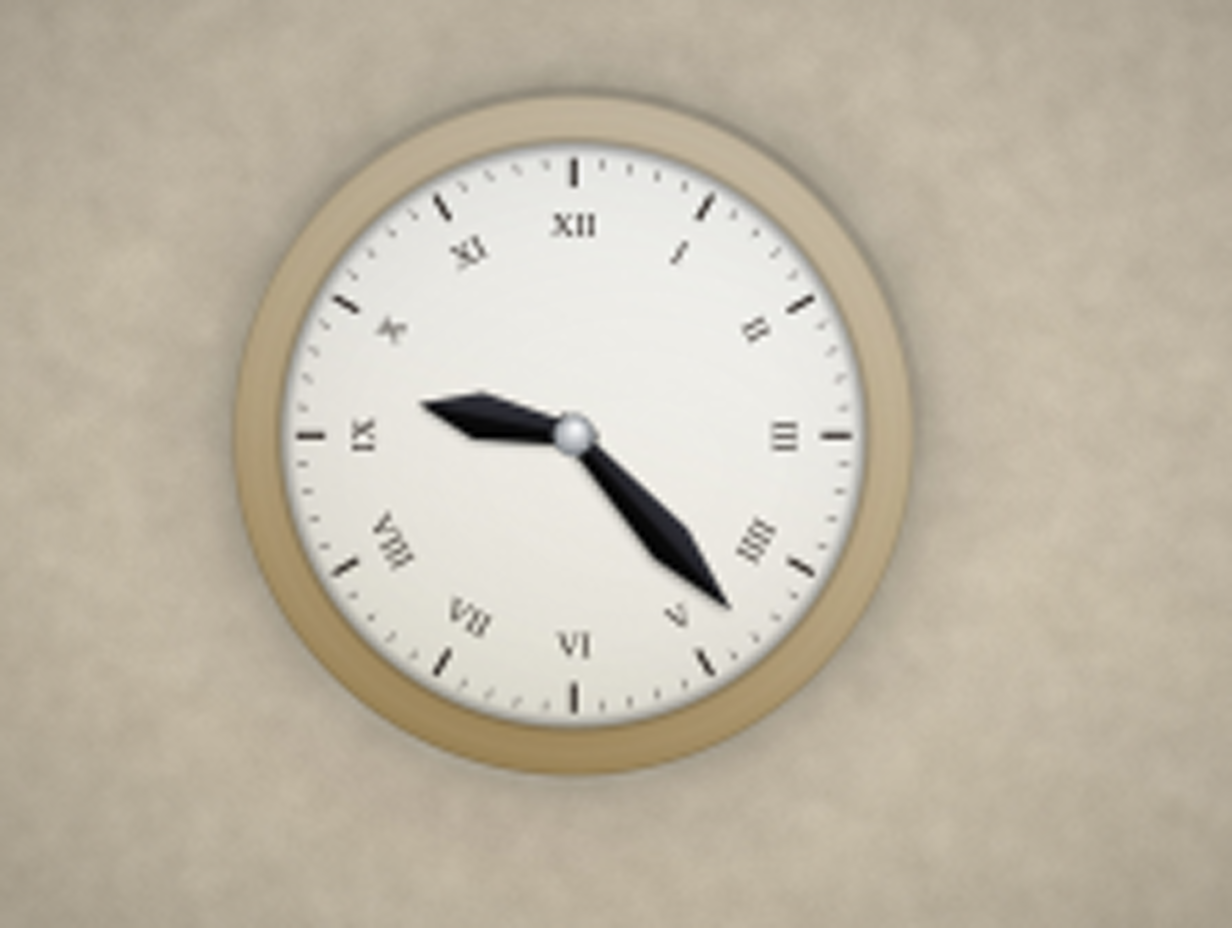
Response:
{"hour": 9, "minute": 23}
